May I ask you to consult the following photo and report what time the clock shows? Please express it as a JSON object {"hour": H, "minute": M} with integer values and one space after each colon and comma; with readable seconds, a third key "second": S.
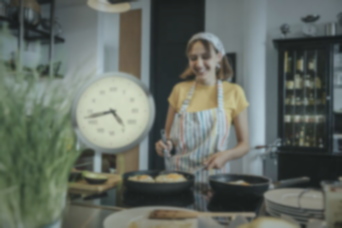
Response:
{"hour": 4, "minute": 43}
